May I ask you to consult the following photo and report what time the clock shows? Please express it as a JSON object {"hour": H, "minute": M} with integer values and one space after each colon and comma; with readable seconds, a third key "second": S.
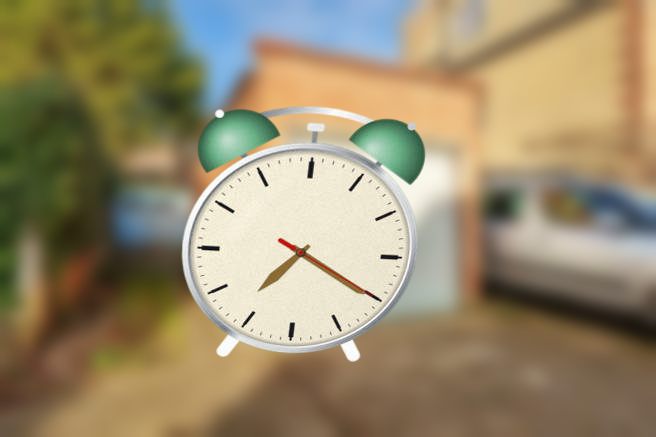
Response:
{"hour": 7, "minute": 20, "second": 20}
